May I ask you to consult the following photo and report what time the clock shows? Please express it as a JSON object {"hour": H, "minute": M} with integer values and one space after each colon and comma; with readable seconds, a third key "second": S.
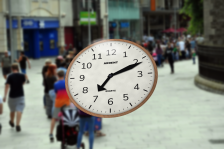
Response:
{"hour": 7, "minute": 11}
